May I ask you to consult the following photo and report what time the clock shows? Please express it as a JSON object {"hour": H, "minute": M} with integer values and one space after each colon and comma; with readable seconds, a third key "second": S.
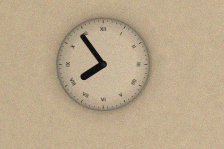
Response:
{"hour": 7, "minute": 54}
